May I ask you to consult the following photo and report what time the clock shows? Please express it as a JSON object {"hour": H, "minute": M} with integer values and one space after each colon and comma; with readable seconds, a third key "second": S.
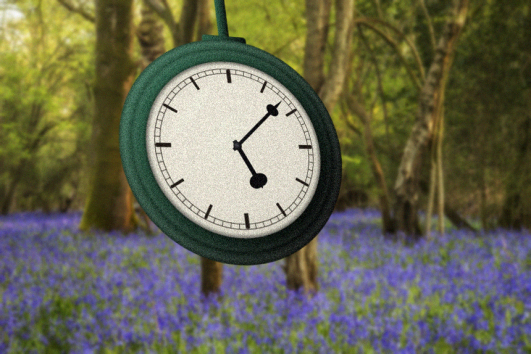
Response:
{"hour": 5, "minute": 8}
